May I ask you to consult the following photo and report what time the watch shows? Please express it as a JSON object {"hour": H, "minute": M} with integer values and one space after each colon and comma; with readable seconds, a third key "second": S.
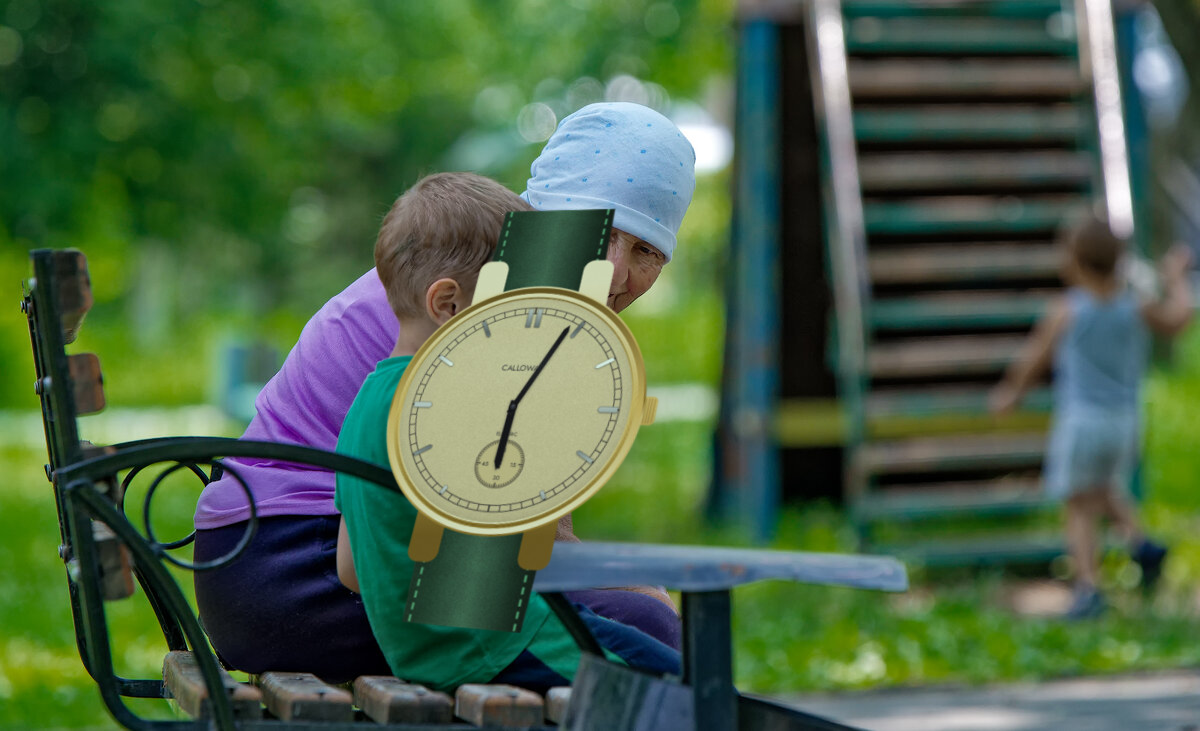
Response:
{"hour": 6, "minute": 4}
